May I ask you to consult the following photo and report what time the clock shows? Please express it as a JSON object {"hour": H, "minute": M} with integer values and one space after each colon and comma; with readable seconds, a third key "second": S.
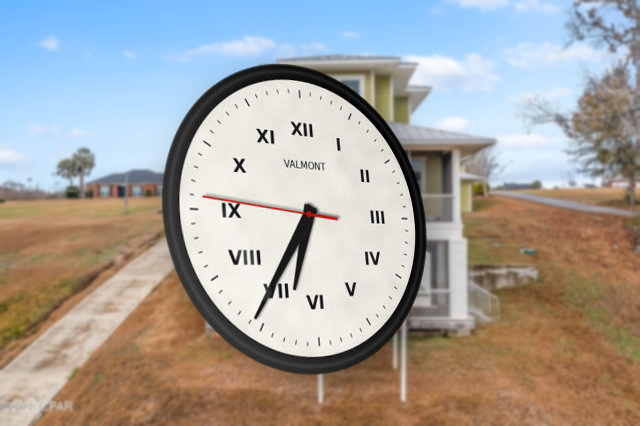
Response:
{"hour": 6, "minute": 35, "second": 46}
